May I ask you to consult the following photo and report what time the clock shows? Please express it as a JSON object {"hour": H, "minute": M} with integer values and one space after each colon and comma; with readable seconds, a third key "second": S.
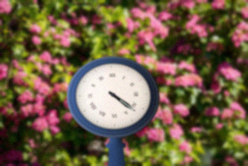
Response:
{"hour": 4, "minute": 22}
